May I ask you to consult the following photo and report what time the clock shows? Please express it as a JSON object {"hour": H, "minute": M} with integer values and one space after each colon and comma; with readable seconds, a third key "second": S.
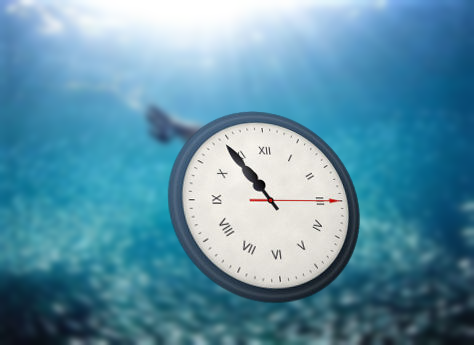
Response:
{"hour": 10, "minute": 54, "second": 15}
